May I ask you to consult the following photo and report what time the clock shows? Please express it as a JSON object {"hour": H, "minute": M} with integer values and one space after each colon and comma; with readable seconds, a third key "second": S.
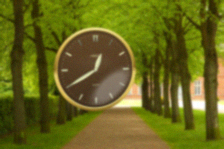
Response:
{"hour": 12, "minute": 40}
